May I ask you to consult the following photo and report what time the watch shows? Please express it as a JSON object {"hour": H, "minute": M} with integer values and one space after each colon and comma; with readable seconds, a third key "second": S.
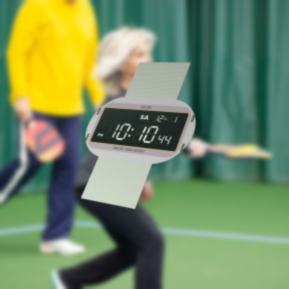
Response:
{"hour": 10, "minute": 10}
